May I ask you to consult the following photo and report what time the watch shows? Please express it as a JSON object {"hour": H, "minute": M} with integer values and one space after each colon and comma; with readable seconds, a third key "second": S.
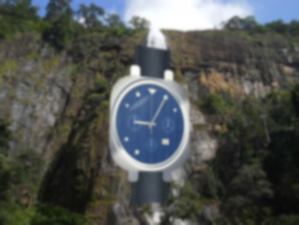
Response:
{"hour": 9, "minute": 5}
